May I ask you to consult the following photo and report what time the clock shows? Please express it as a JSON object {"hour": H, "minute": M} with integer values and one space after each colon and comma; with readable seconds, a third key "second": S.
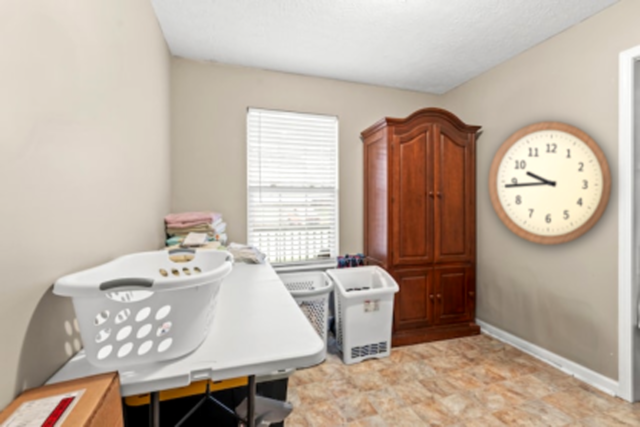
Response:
{"hour": 9, "minute": 44}
